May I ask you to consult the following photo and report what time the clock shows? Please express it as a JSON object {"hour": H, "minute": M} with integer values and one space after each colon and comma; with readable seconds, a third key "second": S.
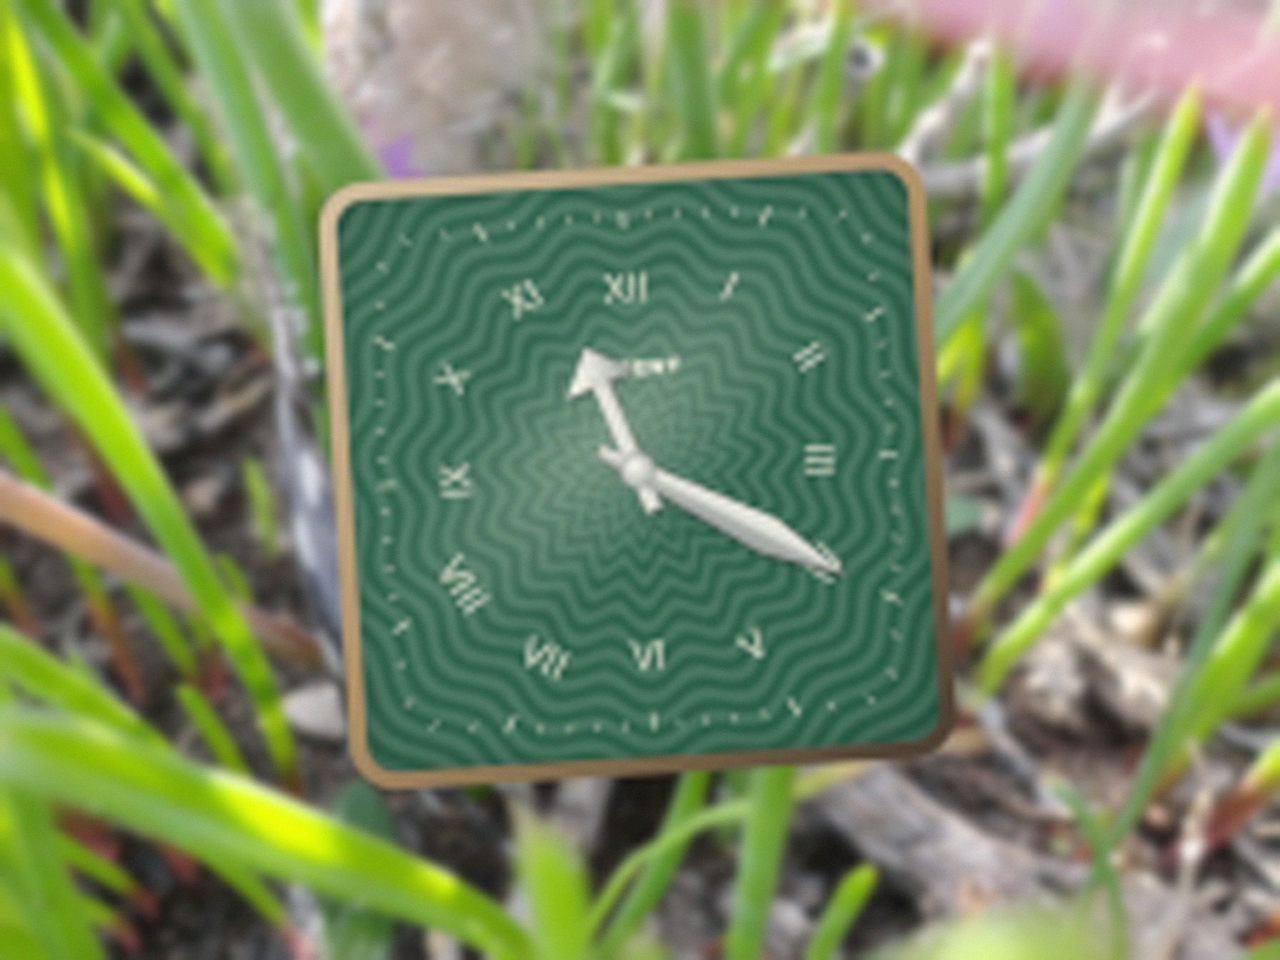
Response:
{"hour": 11, "minute": 20}
